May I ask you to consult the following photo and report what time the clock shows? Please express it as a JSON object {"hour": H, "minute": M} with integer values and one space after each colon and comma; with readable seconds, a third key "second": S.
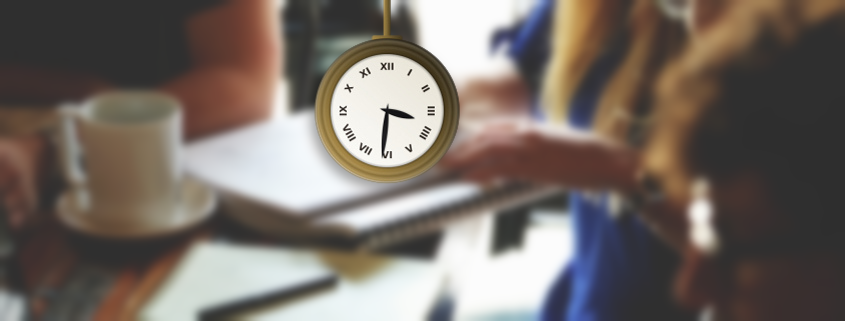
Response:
{"hour": 3, "minute": 31}
